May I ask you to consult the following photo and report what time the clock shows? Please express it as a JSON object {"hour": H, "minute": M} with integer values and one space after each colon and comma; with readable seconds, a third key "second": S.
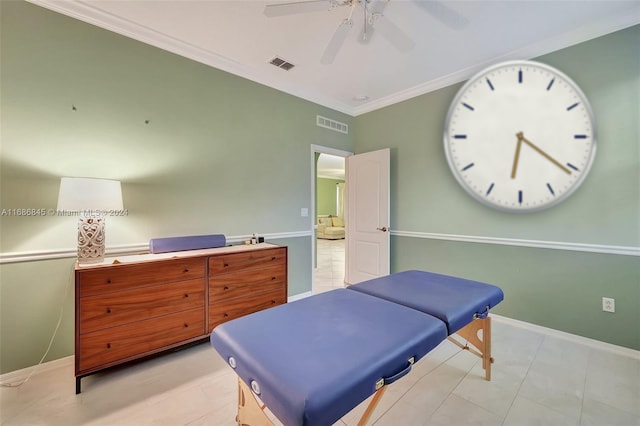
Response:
{"hour": 6, "minute": 21}
